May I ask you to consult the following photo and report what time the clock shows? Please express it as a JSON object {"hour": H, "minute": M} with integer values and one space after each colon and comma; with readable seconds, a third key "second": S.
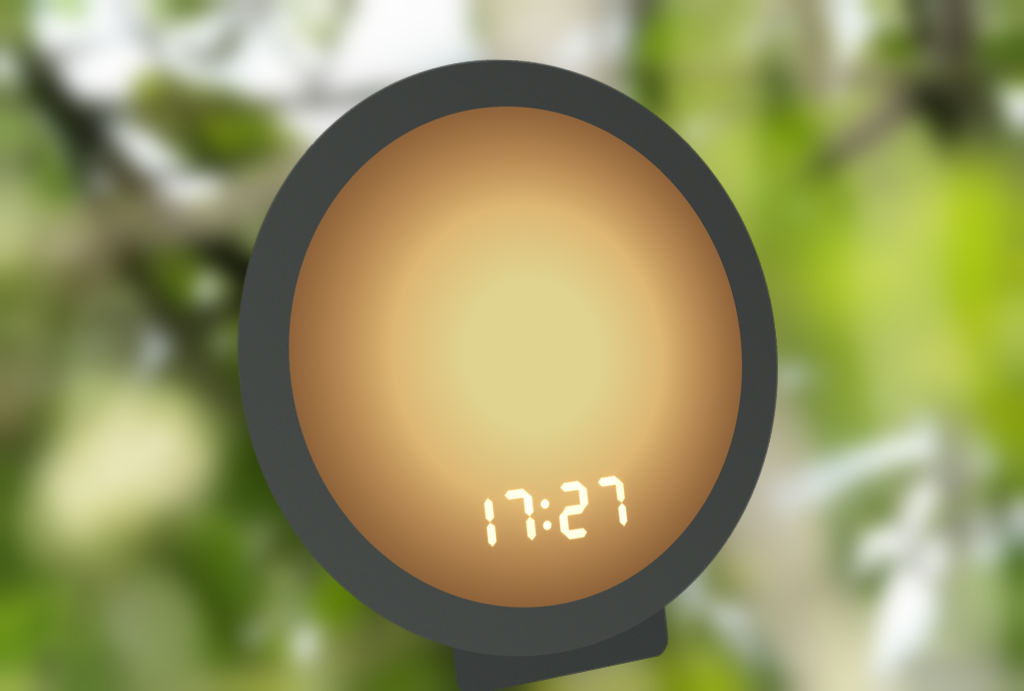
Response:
{"hour": 17, "minute": 27}
